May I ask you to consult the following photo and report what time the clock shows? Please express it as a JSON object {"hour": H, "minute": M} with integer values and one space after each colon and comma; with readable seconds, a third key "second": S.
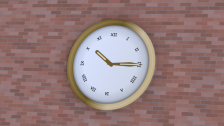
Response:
{"hour": 10, "minute": 15}
